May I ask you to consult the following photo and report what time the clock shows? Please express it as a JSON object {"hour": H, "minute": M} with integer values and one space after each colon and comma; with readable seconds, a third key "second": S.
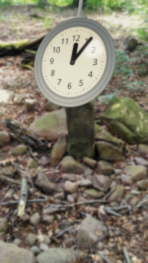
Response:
{"hour": 12, "minute": 6}
